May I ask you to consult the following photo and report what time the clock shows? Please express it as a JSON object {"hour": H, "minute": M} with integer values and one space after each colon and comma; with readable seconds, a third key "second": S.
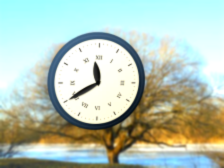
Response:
{"hour": 11, "minute": 40}
